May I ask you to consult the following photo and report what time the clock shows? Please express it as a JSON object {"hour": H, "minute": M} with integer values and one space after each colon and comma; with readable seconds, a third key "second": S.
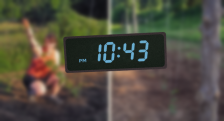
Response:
{"hour": 10, "minute": 43}
